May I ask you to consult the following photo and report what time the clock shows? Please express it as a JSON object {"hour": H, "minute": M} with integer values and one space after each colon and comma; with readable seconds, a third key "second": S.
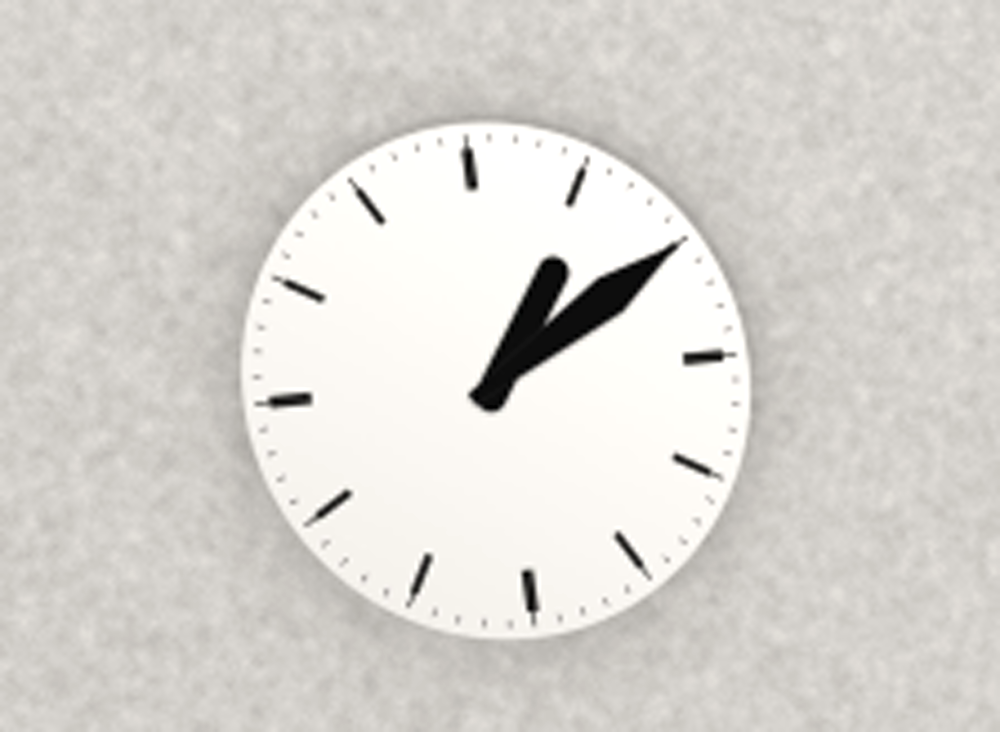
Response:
{"hour": 1, "minute": 10}
